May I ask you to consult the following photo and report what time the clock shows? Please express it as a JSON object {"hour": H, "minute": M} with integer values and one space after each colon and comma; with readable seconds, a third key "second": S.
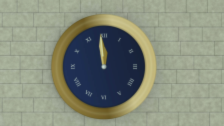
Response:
{"hour": 11, "minute": 59}
